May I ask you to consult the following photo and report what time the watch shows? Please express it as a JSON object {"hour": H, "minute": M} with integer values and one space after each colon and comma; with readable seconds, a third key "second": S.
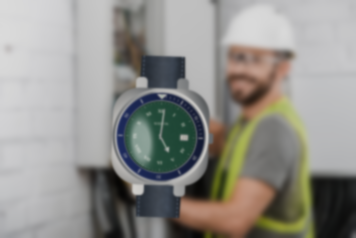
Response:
{"hour": 5, "minute": 1}
